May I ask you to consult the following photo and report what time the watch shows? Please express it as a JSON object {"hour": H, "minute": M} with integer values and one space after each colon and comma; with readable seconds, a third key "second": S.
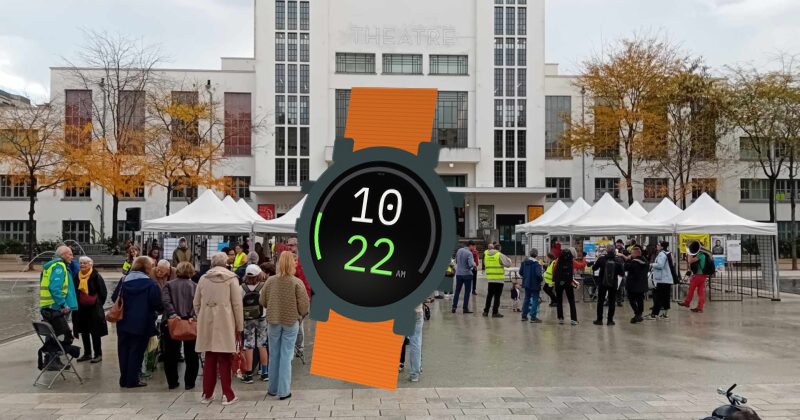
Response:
{"hour": 10, "minute": 22}
